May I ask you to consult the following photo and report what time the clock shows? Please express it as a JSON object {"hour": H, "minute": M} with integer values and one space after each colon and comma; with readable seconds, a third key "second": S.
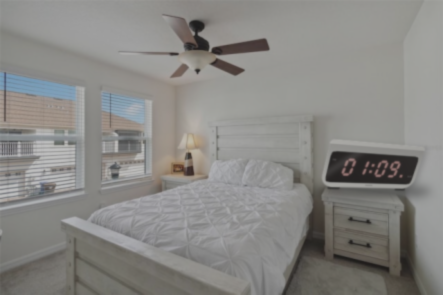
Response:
{"hour": 1, "minute": 9}
